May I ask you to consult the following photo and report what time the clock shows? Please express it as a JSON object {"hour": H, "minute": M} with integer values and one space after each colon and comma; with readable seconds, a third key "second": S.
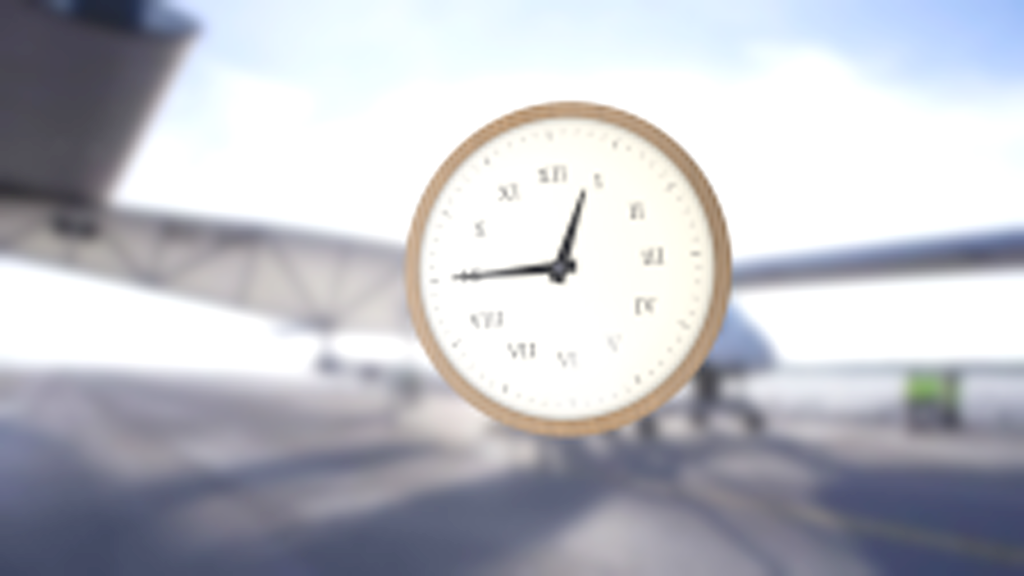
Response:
{"hour": 12, "minute": 45}
